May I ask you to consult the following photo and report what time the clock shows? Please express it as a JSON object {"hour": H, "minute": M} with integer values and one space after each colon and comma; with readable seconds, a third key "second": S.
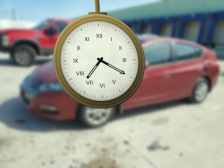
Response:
{"hour": 7, "minute": 20}
